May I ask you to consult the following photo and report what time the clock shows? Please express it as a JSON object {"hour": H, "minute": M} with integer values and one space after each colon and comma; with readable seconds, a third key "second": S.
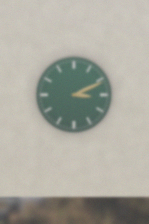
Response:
{"hour": 3, "minute": 11}
